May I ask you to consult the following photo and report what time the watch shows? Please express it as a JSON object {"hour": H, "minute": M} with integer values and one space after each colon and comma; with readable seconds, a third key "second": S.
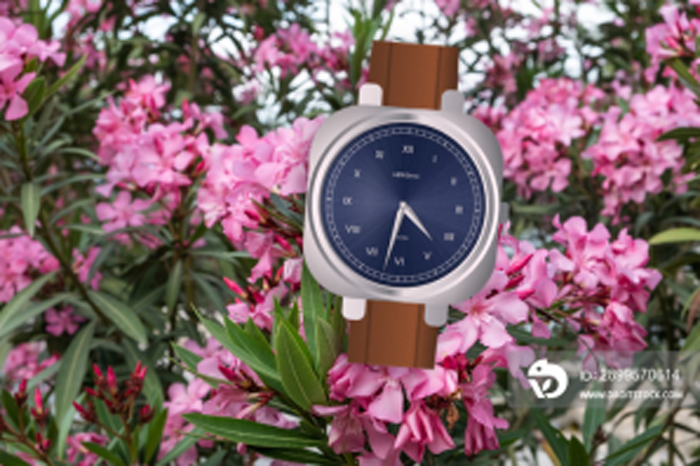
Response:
{"hour": 4, "minute": 32}
